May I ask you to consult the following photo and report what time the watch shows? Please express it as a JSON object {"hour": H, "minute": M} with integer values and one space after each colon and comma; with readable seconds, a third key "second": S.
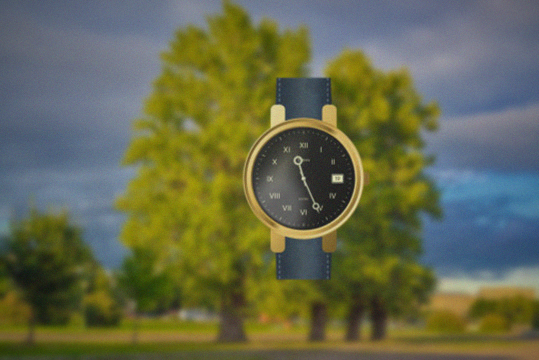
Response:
{"hour": 11, "minute": 26}
